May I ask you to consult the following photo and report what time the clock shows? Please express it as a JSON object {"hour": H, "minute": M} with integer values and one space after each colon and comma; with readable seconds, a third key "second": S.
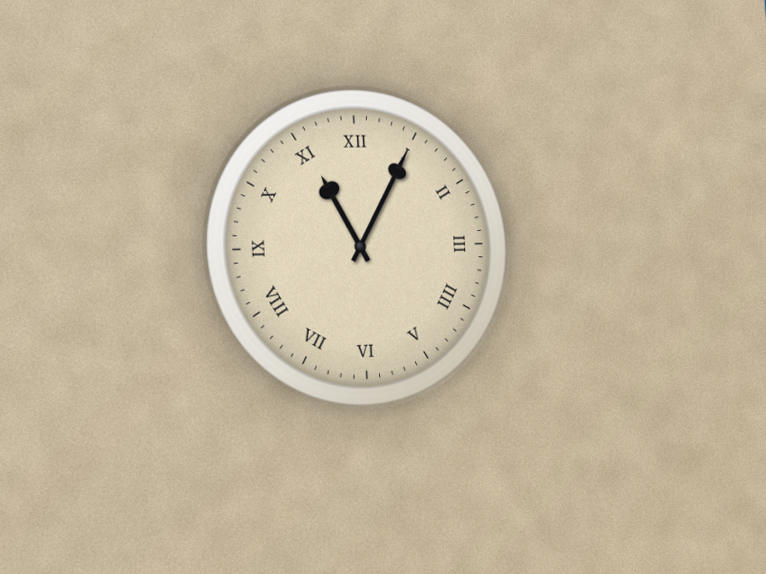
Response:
{"hour": 11, "minute": 5}
